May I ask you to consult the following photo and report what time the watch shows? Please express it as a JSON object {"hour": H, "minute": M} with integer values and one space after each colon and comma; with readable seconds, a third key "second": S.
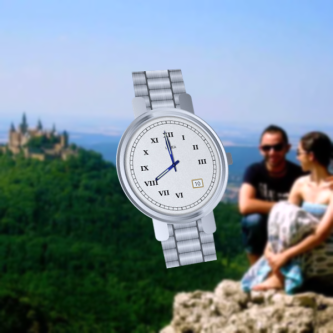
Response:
{"hour": 7, "minute": 59}
